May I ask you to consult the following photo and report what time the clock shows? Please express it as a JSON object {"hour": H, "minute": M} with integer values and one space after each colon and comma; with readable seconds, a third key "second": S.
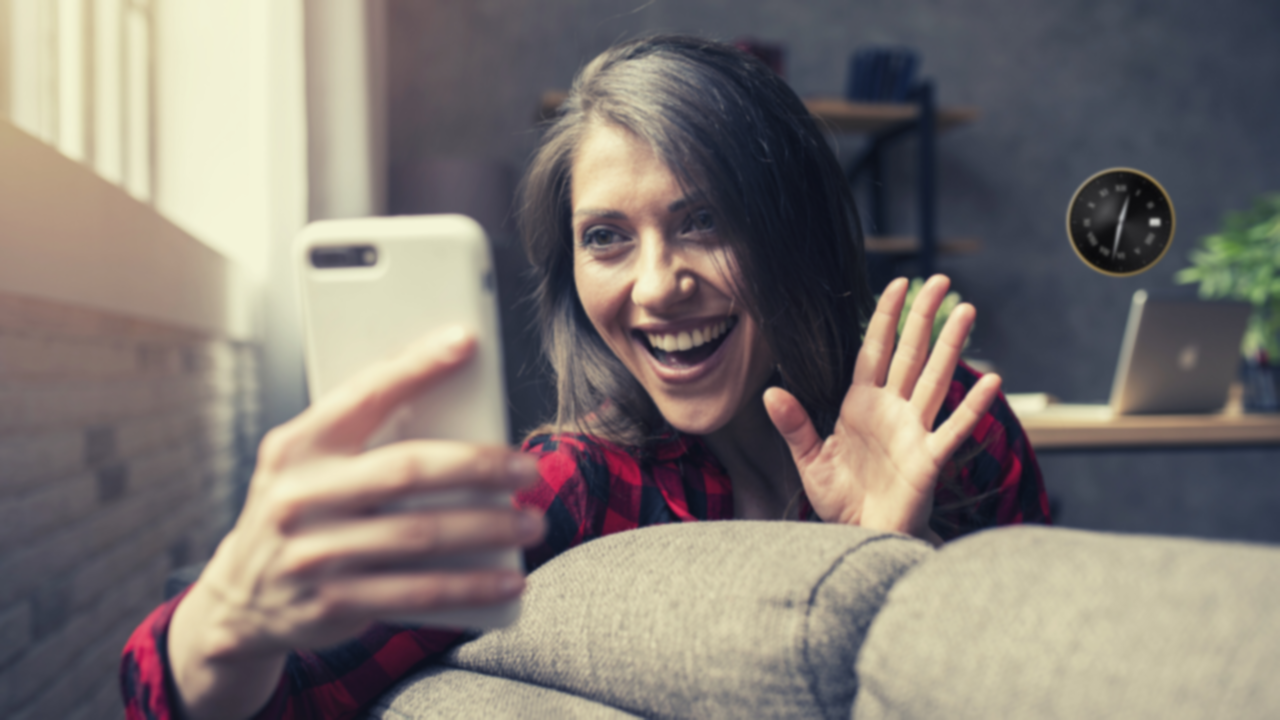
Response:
{"hour": 12, "minute": 32}
